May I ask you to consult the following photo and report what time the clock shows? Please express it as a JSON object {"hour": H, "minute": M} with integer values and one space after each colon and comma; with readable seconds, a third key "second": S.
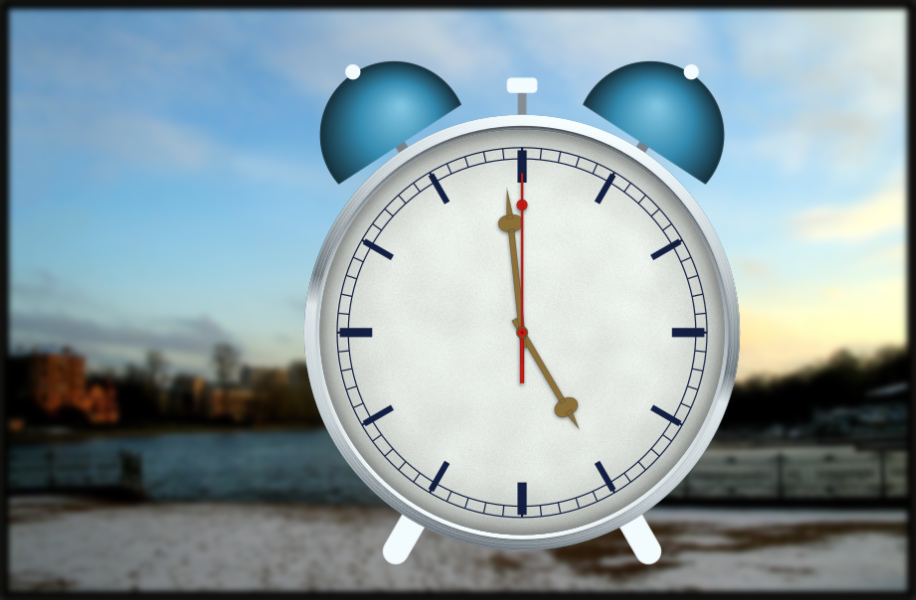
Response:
{"hour": 4, "minute": 59, "second": 0}
